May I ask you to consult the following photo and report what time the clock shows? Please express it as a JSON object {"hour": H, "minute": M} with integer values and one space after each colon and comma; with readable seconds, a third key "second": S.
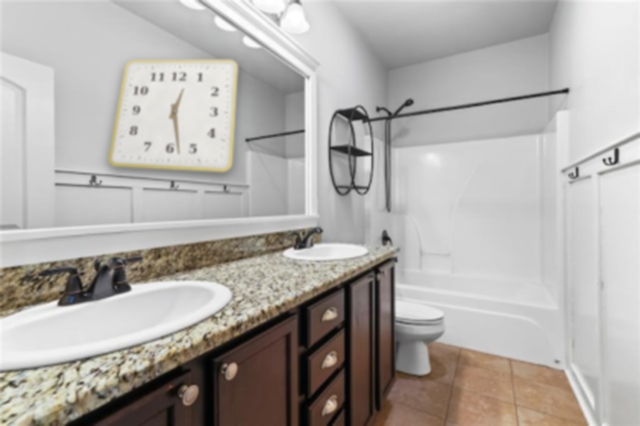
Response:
{"hour": 12, "minute": 28}
